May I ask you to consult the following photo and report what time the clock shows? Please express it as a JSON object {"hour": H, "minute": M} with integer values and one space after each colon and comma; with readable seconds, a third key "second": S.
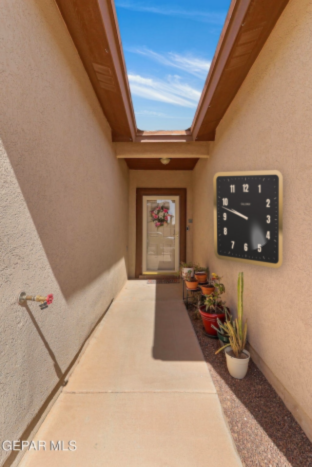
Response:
{"hour": 9, "minute": 48}
